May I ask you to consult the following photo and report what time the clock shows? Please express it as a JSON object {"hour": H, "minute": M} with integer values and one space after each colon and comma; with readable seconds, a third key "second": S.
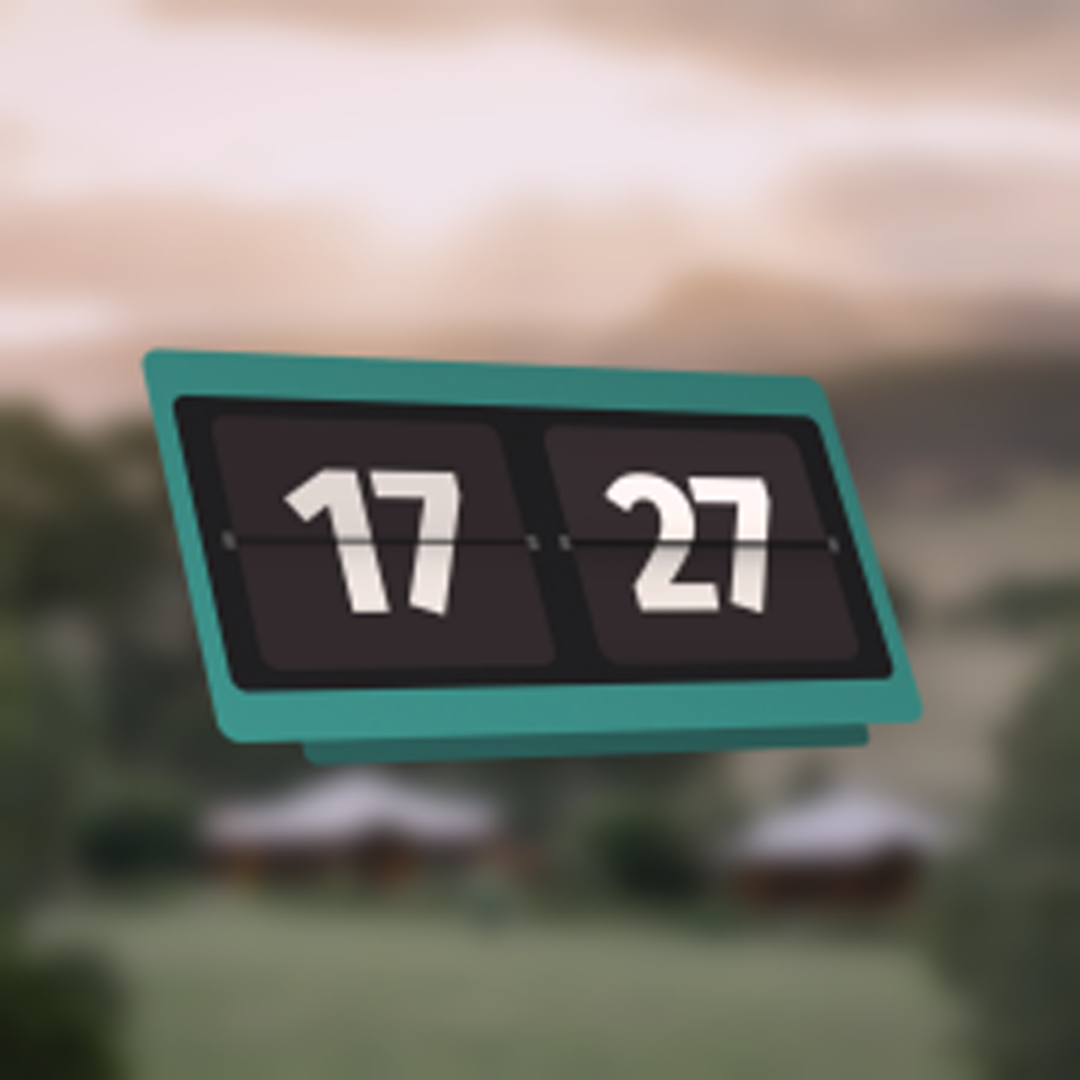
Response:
{"hour": 17, "minute": 27}
